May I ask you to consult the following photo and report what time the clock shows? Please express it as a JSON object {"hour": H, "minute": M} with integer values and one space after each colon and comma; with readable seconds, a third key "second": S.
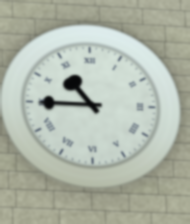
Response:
{"hour": 10, "minute": 45}
